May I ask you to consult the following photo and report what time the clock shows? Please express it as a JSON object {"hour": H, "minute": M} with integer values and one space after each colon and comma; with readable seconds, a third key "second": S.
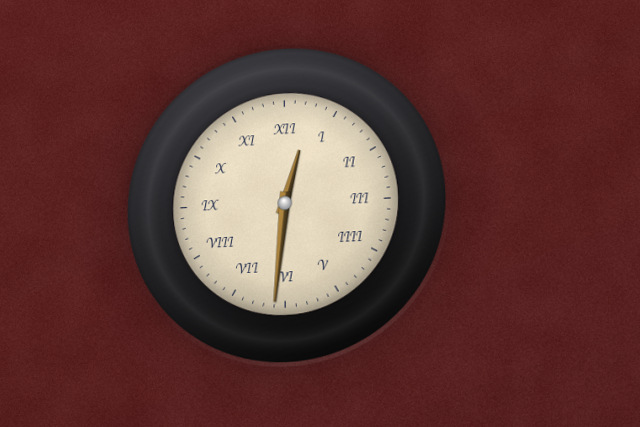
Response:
{"hour": 12, "minute": 31}
